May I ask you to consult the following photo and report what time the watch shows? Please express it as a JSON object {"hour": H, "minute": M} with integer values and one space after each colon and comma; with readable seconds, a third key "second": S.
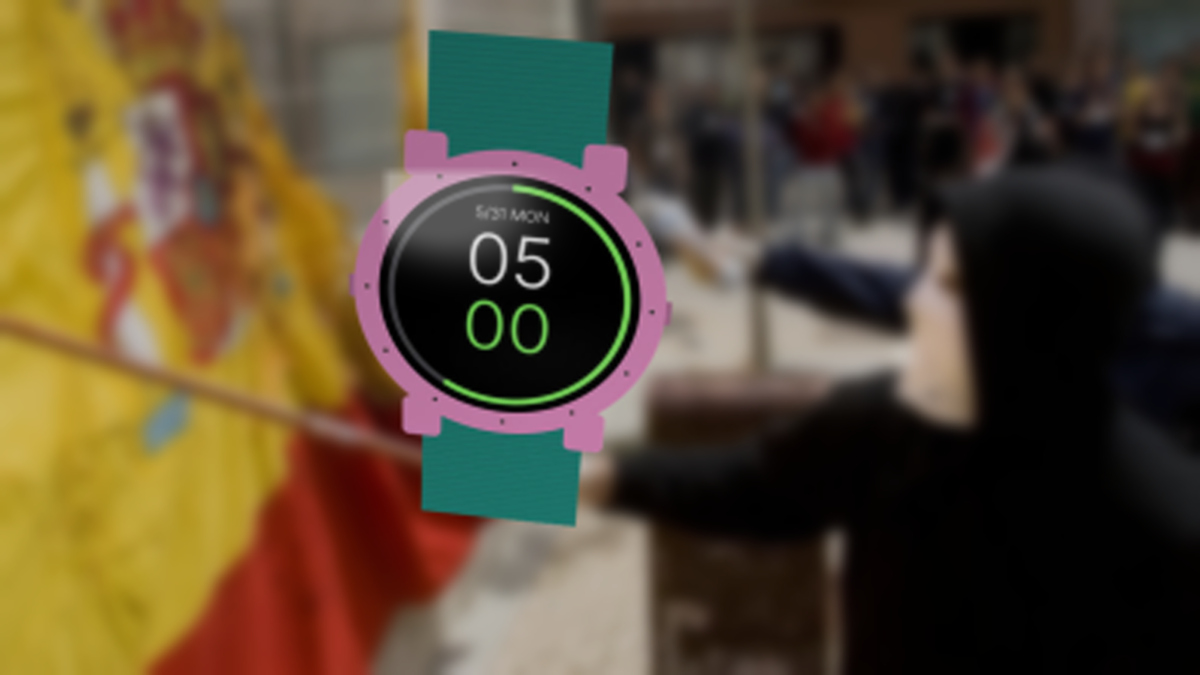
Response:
{"hour": 5, "minute": 0}
